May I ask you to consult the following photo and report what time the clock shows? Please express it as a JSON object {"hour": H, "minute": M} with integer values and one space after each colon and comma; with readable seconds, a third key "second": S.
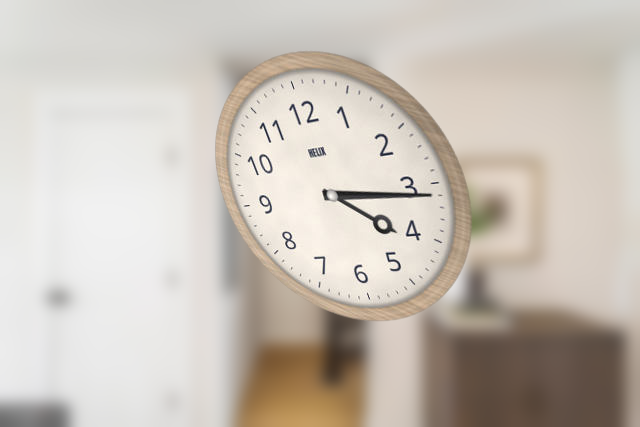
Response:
{"hour": 4, "minute": 16}
